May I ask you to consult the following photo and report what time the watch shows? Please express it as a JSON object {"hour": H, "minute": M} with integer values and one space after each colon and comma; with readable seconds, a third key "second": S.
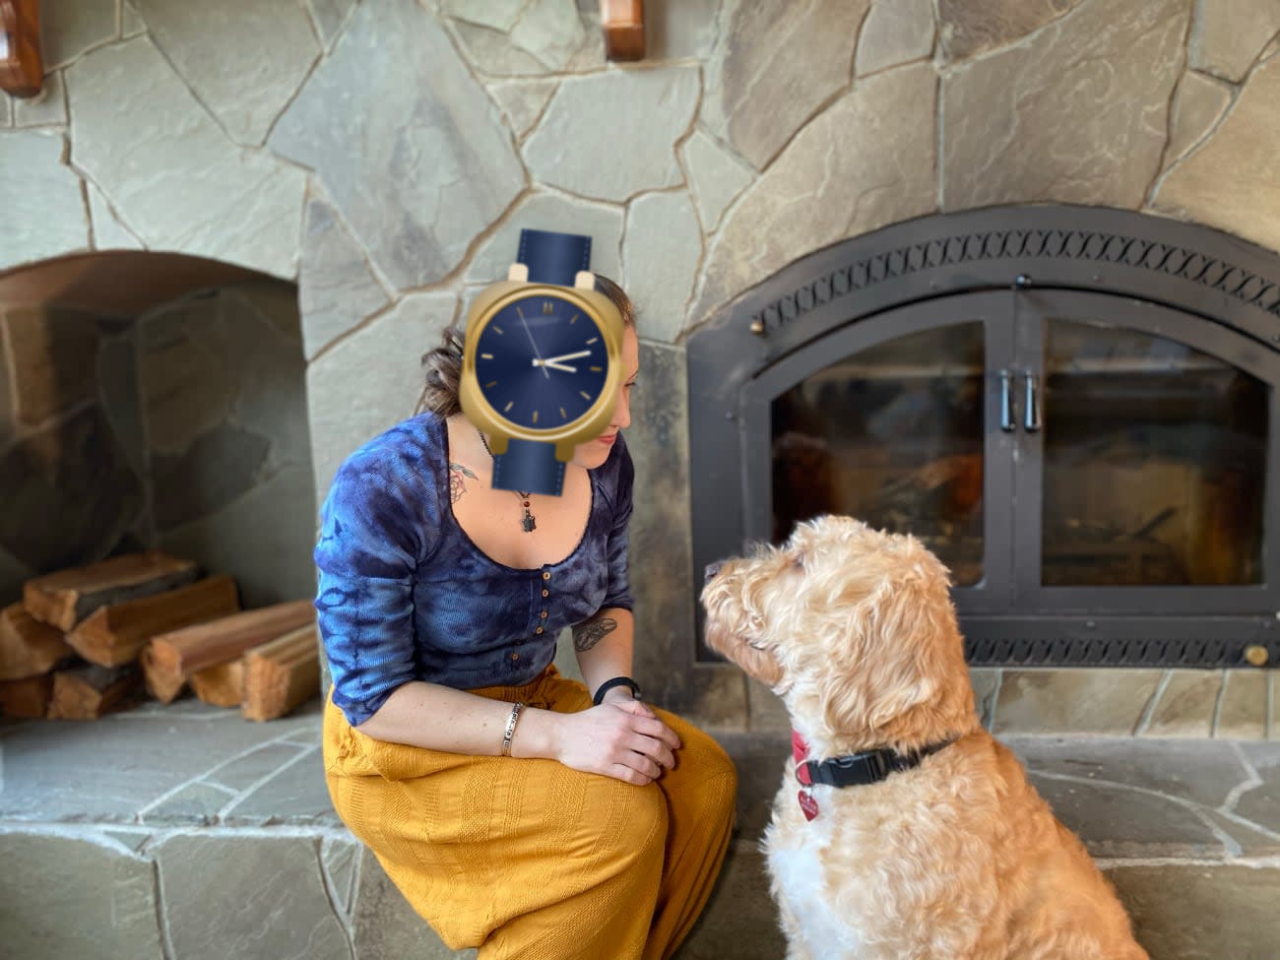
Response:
{"hour": 3, "minute": 11, "second": 55}
